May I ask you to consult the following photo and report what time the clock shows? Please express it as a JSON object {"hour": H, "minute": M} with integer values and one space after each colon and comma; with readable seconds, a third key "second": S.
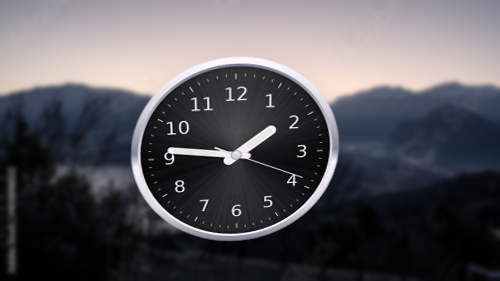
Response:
{"hour": 1, "minute": 46, "second": 19}
